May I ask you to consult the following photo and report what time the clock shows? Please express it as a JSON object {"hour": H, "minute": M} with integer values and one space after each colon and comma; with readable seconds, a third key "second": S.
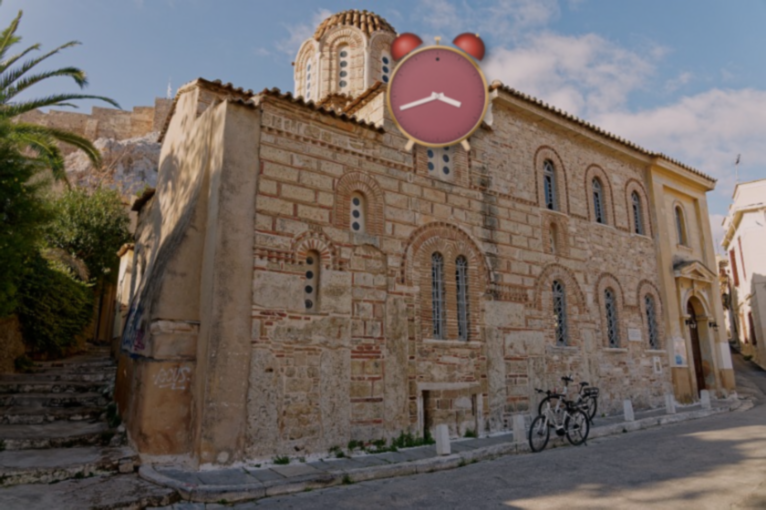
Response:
{"hour": 3, "minute": 42}
